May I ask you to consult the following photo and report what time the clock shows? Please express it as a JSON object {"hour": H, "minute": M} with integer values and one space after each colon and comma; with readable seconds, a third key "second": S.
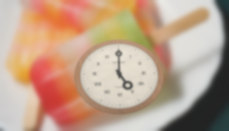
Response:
{"hour": 5, "minute": 0}
